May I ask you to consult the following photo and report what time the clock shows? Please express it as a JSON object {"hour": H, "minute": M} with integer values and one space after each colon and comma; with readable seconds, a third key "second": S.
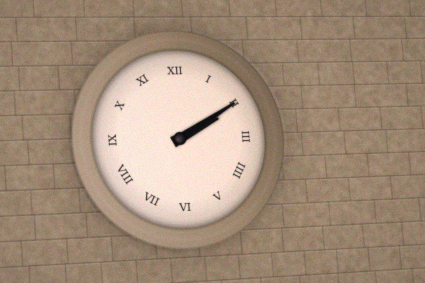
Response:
{"hour": 2, "minute": 10}
